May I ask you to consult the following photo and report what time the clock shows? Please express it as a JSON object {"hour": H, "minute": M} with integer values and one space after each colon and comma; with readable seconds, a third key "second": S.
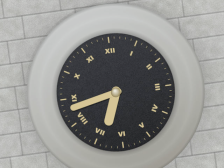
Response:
{"hour": 6, "minute": 43}
